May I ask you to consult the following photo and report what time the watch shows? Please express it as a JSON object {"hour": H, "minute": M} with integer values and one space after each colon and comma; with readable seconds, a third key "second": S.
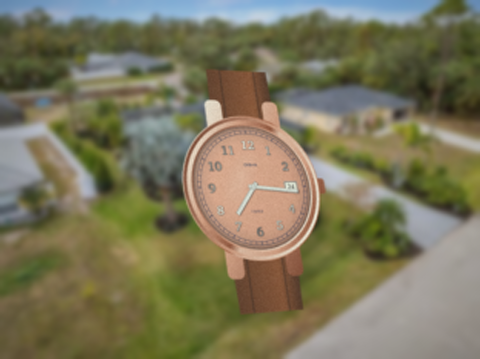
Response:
{"hour": 7, "minute": 16}
